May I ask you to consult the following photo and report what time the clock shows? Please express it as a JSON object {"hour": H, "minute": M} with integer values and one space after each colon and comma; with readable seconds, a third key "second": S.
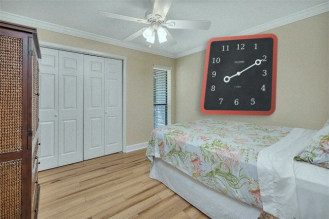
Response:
{"hour": 8, "minute": 10}
